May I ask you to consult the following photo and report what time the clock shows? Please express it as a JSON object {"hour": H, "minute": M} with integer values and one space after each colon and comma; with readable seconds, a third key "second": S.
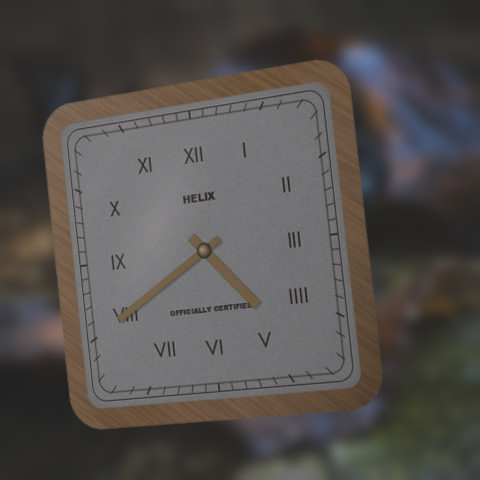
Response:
{"hour": 4, "minute": 40}
